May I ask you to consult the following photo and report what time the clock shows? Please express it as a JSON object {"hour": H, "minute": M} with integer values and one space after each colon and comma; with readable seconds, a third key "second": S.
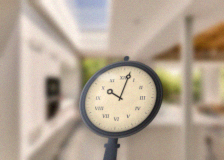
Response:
{"hour": 10, "minute": 2}
